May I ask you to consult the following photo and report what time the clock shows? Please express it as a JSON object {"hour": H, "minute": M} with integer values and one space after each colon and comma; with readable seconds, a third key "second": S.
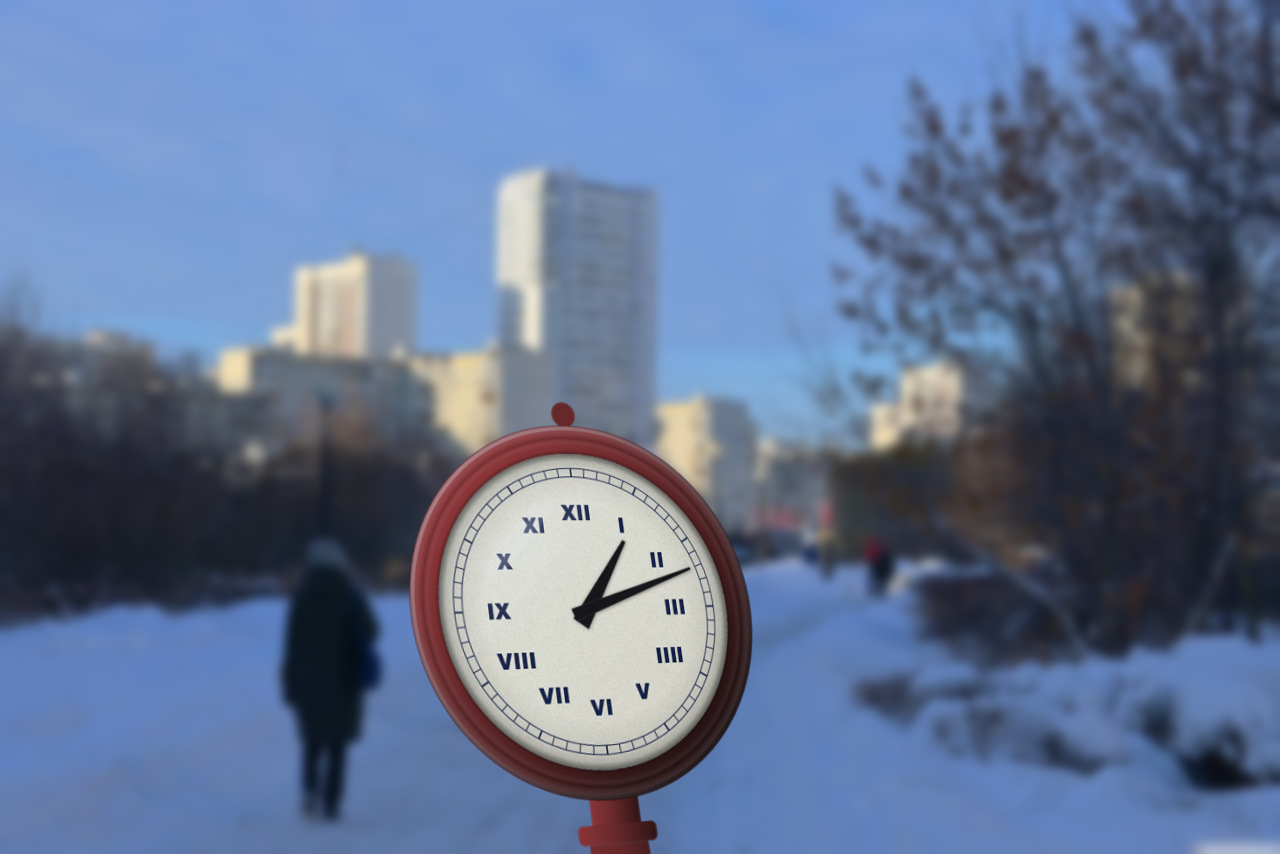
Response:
{"hour": 1, "minute": 12}
